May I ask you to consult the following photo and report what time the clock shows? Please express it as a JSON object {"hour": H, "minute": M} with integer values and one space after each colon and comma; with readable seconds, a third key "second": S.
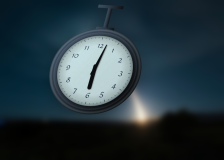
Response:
{"hour": 6, "minute": 2}
